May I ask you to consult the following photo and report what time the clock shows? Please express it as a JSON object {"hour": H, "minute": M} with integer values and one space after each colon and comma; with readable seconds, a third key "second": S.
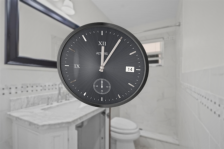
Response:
{"hour": 12, "minute": 5}
